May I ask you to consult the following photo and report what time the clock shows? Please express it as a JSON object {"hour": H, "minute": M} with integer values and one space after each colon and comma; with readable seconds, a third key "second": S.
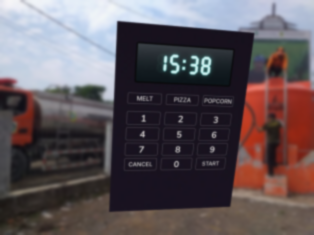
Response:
{"hour": 15, "minute": 38}
